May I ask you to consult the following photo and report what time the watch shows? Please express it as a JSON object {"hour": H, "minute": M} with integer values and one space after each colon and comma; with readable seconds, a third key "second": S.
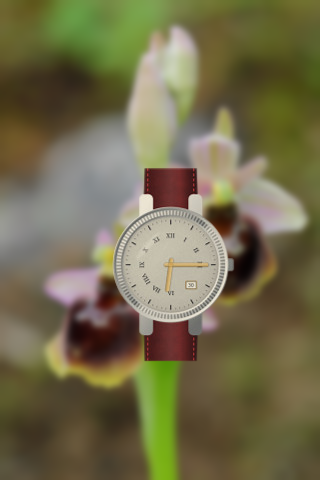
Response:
{"hour": 6, "minute": 15}
